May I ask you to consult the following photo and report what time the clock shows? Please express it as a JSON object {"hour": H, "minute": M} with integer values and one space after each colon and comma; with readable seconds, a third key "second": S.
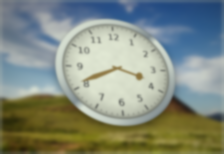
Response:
{"hour": 3, "minute": 41}
